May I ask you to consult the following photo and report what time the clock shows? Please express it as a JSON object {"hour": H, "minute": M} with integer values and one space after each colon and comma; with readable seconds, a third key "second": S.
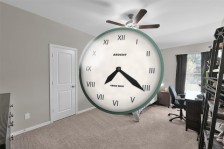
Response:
{"hour": 7, "minute": 21}
